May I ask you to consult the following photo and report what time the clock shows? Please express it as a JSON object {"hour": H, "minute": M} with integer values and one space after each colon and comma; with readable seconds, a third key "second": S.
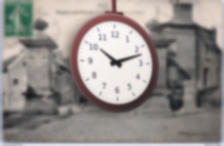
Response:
{"hour": 10, "minute": 12}
